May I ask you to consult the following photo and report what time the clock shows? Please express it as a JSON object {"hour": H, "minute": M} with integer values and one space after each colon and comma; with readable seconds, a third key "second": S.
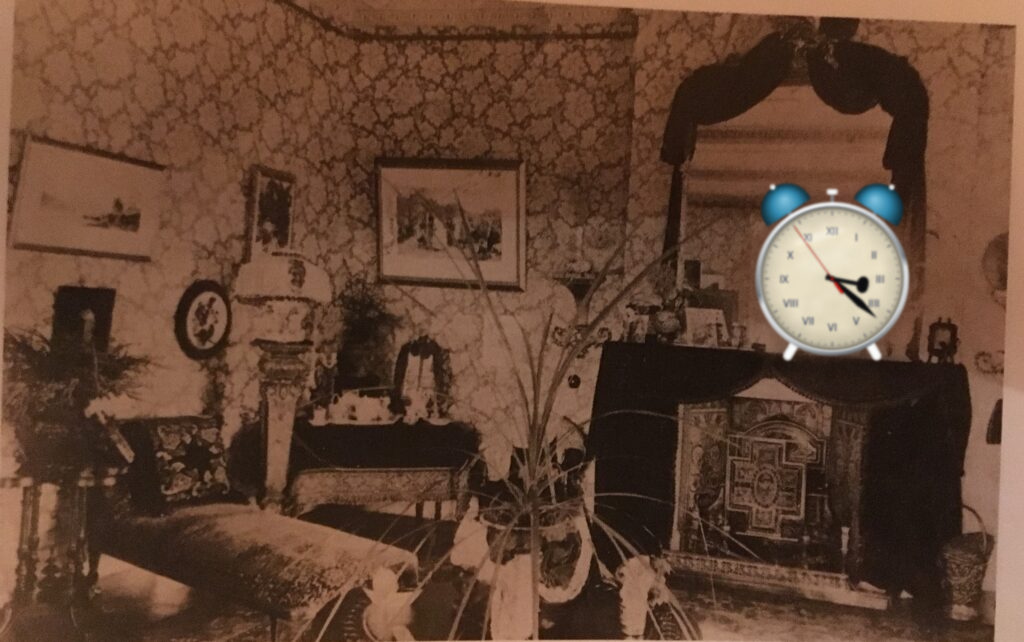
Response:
{"hour": 3, "minute": 21, "second": 54}
